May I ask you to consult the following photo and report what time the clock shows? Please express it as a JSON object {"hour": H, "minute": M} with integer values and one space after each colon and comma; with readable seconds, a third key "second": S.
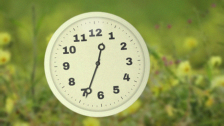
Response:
{"hour": 12, "minute": 34}
